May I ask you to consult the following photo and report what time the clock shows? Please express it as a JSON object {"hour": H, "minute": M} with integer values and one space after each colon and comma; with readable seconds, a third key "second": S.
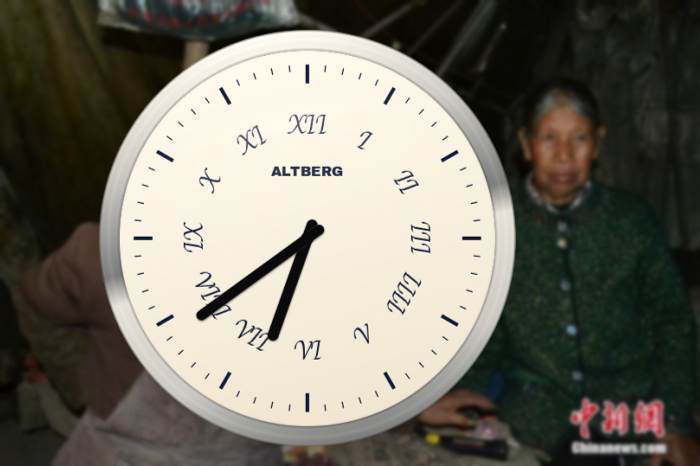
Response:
{"hour": 6, "minute": 39}
